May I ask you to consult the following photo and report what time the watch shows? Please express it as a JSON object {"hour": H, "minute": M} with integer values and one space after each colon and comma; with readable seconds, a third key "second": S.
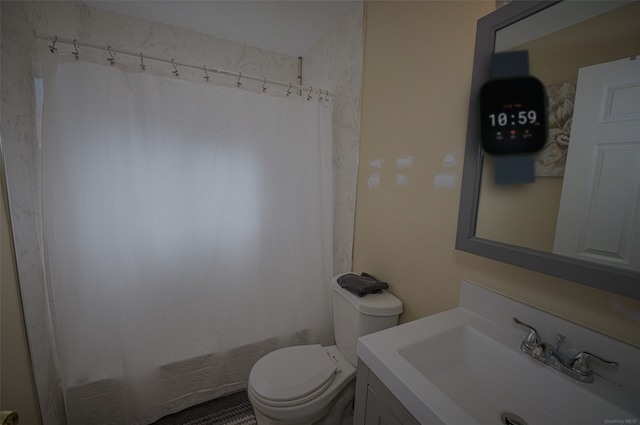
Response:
{"hour": 10, "minute": 59}
